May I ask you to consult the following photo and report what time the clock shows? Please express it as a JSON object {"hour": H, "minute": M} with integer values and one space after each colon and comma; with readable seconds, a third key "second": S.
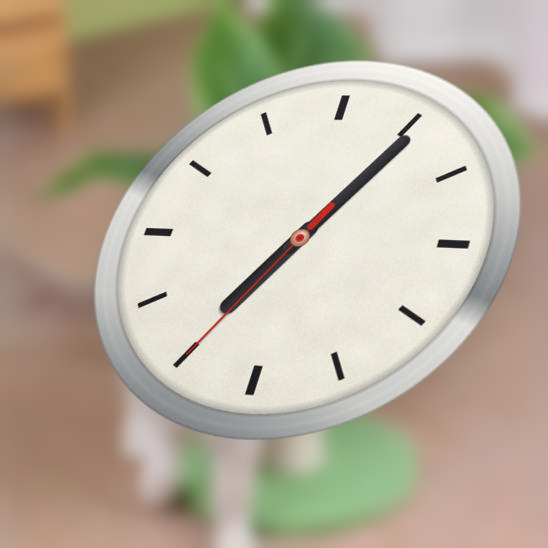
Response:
{"hour": 7, "minute": 5, "second": 35}
